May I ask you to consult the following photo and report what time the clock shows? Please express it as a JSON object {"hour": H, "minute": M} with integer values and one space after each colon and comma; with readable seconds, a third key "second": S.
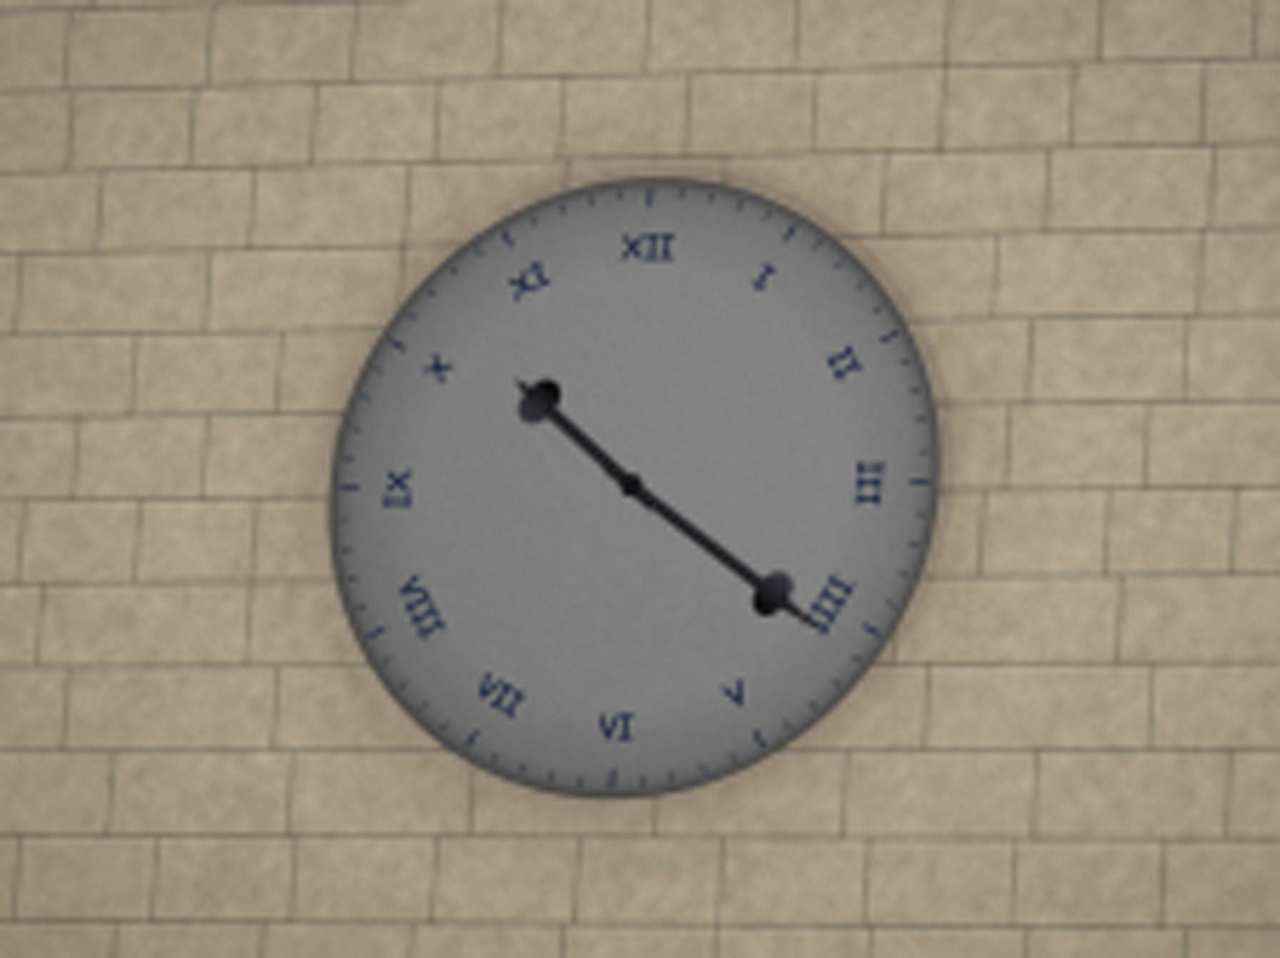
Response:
{"hour": 10, "minute": 21}
